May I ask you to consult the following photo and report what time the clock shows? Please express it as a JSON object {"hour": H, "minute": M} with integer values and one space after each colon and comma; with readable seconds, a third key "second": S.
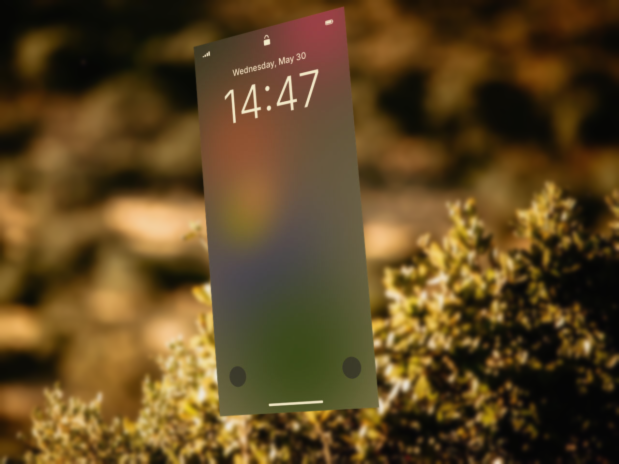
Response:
{"hour": 14, "minute": 47}
